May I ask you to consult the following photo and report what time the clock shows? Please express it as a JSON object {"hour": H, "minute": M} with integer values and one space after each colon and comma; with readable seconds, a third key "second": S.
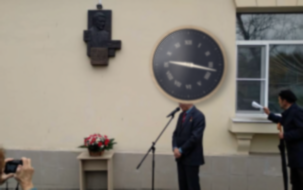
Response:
{"hour": 9, "minute": 17}
